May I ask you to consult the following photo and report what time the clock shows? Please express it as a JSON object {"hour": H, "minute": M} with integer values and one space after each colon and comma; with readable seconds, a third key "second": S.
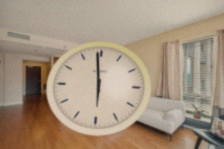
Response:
{"hour": 5, "minute": 59}
